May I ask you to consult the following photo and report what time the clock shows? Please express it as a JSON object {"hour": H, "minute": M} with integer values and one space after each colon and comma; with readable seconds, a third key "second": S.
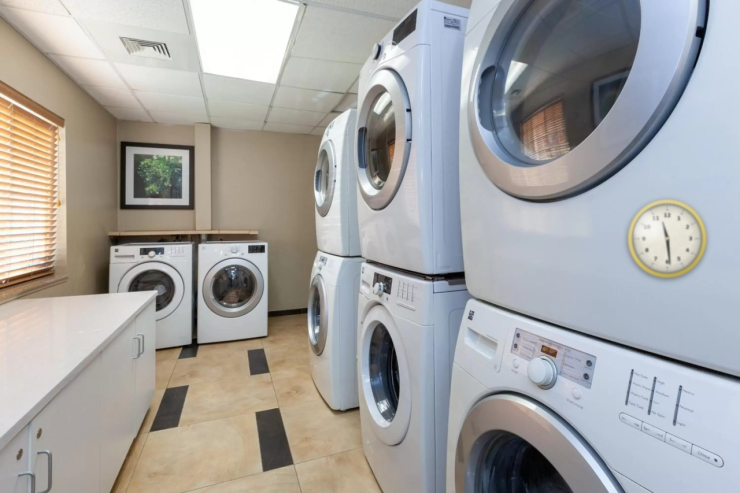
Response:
{"hour": 11, "minute": 29}
